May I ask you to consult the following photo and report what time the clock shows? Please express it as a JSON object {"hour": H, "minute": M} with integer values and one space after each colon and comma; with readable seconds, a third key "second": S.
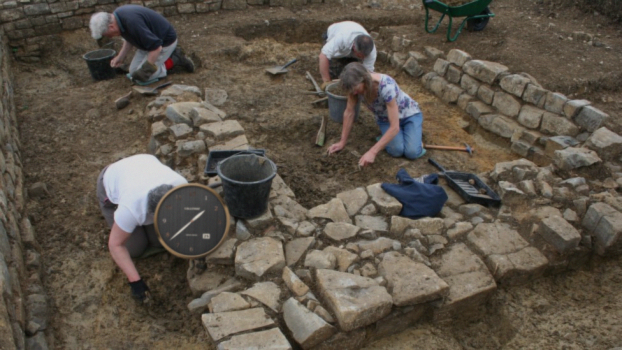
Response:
{"hour": 1, "minute": 38}
